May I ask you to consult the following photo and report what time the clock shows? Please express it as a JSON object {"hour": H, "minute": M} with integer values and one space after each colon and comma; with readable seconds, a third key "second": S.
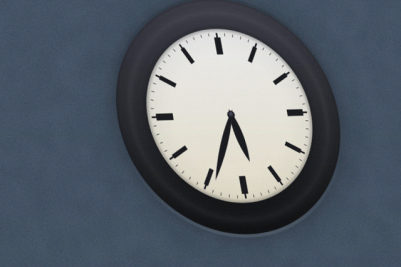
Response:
{"hour": 5, "minute": 34}
